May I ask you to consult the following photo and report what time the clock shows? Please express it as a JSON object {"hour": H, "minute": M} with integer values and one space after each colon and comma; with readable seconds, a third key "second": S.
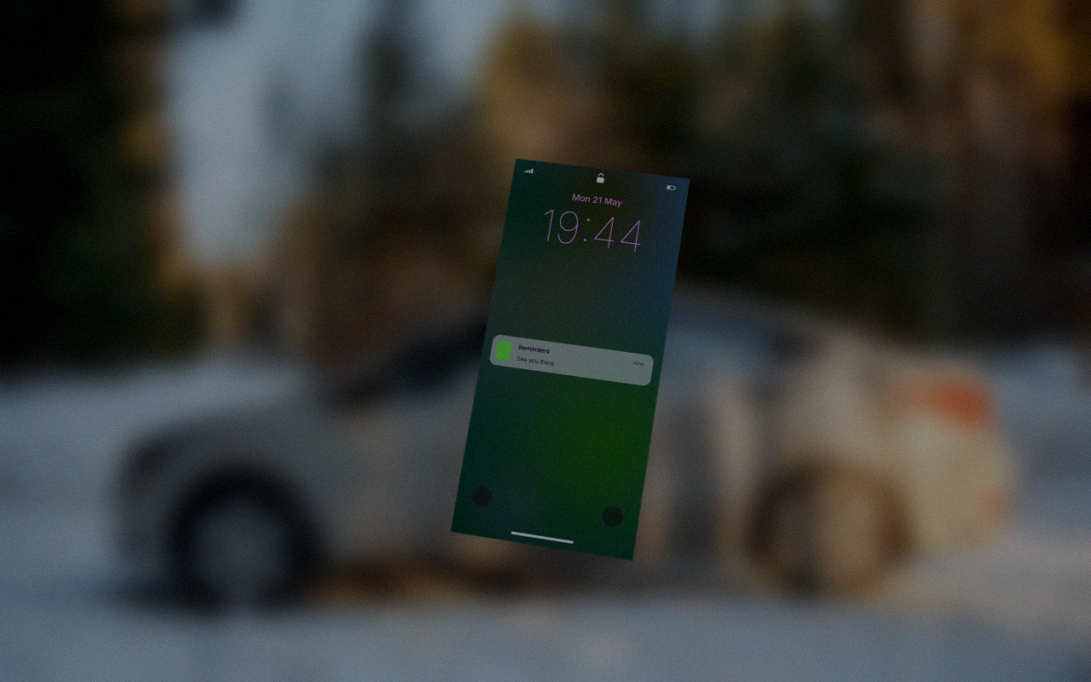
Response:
{"hour": 19, "minute": 44}
